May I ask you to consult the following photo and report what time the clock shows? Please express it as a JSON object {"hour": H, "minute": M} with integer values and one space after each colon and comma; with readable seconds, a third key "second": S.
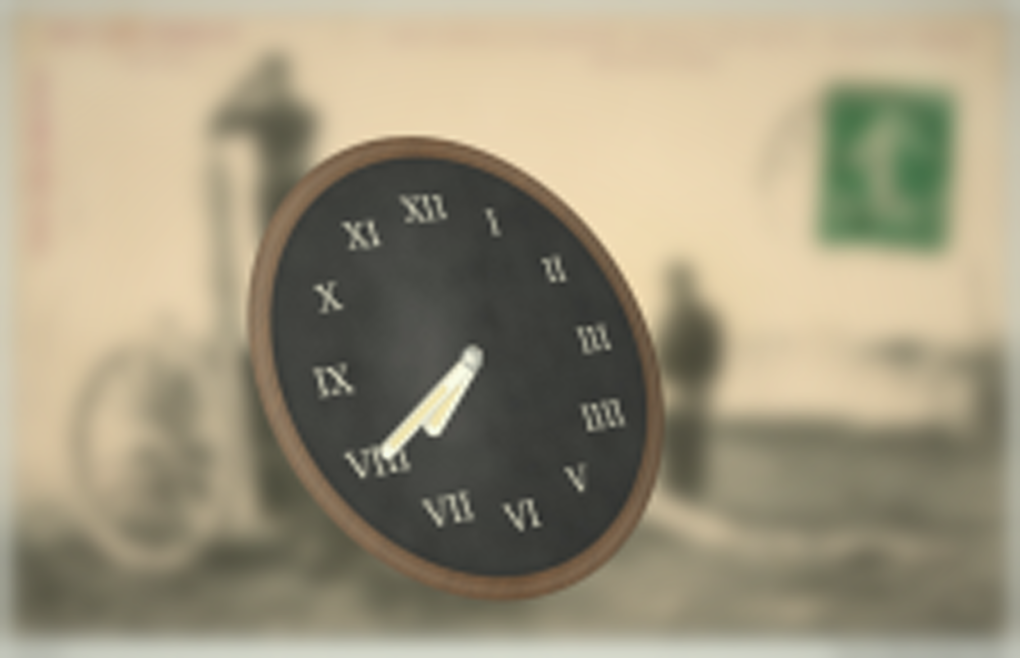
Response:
{"hour": 7, "minute": 40}
